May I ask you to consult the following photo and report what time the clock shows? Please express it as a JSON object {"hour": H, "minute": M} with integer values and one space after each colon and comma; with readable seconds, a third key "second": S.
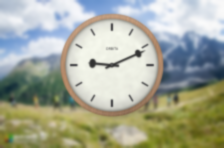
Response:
{"hour": 9, "minute": 11}
